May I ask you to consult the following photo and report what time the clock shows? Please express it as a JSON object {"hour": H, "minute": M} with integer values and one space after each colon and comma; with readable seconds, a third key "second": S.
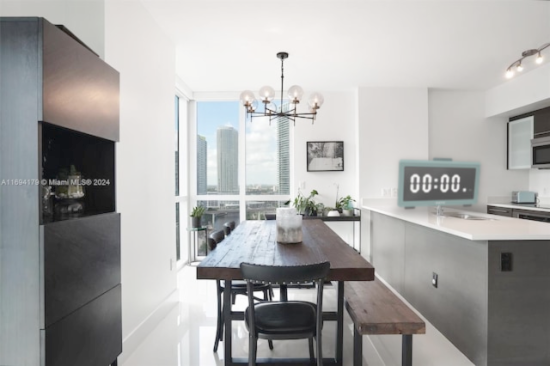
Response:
{"hour": 0, "minute": 0}
